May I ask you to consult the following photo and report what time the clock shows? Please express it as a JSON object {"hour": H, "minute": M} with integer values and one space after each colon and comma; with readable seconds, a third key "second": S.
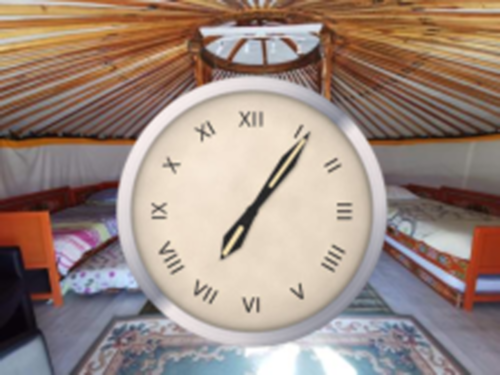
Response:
{"hour": 7, "minute": 6}
